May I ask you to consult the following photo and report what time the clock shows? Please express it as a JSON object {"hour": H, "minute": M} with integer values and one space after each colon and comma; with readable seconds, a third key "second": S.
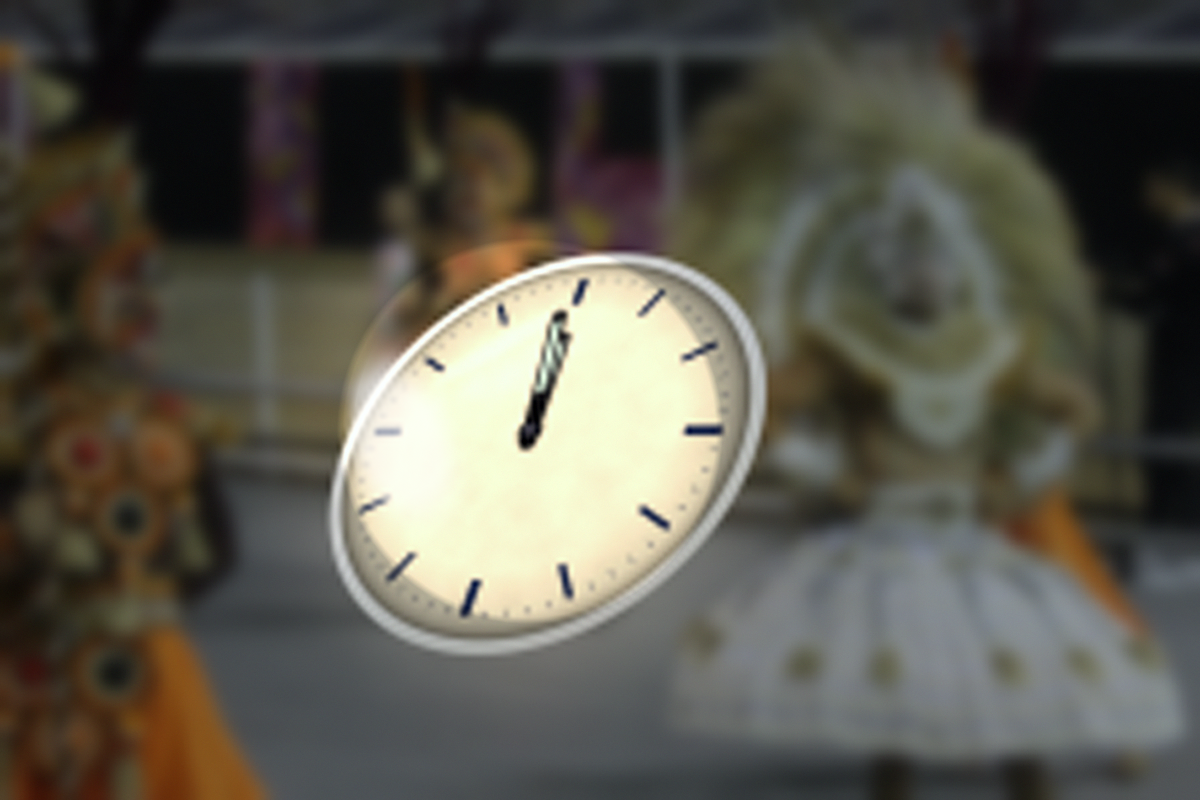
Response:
{"hour": 11, "minute": 59}
